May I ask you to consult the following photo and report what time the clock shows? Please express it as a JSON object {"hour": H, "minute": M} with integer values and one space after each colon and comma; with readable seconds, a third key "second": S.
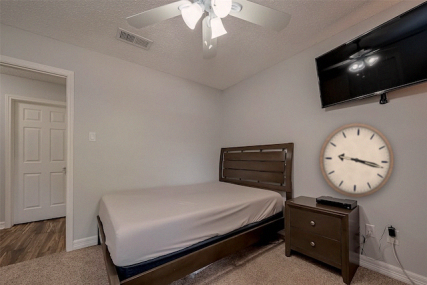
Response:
{"hour": 9, "minute": 17}
